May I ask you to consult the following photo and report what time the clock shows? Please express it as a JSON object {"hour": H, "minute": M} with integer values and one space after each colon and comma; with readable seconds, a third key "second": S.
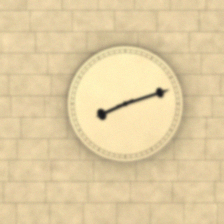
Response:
{"hour": 8, "minute": 12}
